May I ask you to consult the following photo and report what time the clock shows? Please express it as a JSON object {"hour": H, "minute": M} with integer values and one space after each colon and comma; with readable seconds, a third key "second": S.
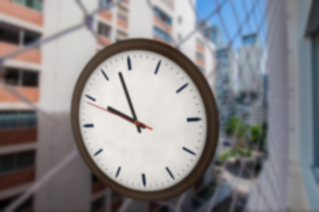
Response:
{"hour": 9, "minute": 57, "second": 49}
